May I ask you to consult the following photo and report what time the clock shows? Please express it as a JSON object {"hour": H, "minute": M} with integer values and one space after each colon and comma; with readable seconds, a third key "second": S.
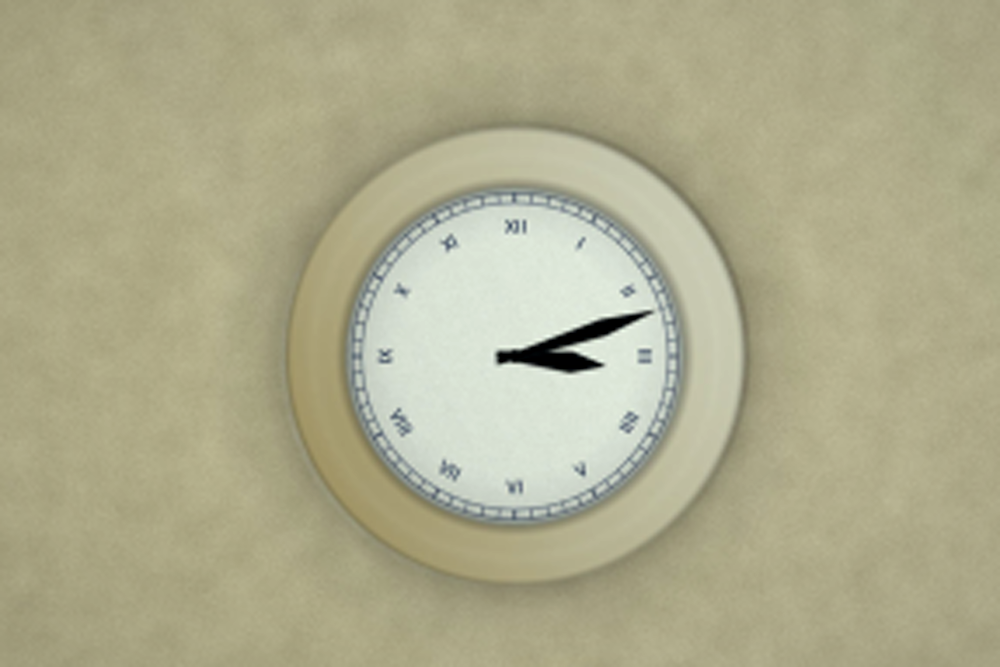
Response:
{"hour": 3, "minute": 12}
